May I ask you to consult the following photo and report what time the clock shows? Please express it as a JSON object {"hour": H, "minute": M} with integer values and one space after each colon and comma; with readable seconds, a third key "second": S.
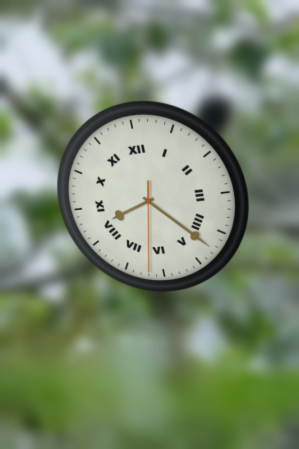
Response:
{"hour": 8, "minute": 22, "second": 32}
